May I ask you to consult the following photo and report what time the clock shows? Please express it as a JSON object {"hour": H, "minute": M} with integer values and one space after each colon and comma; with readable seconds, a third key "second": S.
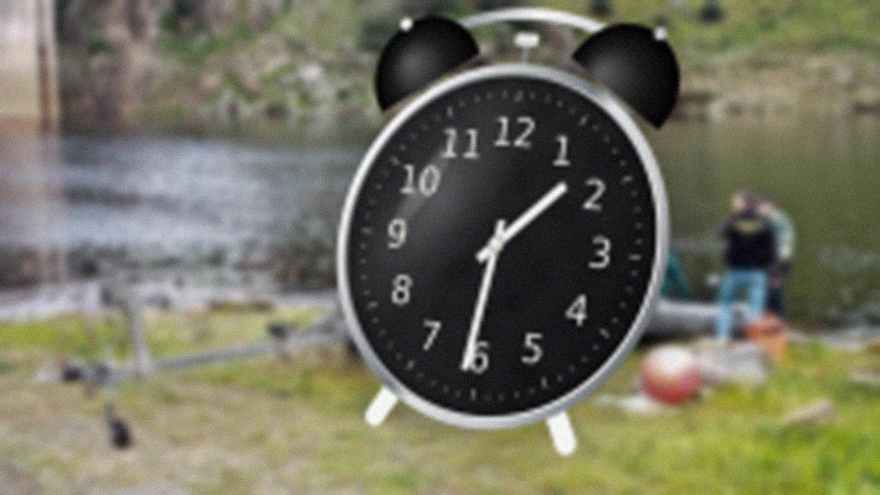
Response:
{"hour": 1, "minute": 31}
